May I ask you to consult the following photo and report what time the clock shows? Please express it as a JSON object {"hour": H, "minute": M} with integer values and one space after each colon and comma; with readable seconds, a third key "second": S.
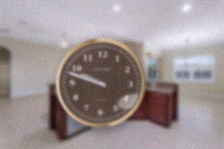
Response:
{"hour": 9, "minute": 48}
